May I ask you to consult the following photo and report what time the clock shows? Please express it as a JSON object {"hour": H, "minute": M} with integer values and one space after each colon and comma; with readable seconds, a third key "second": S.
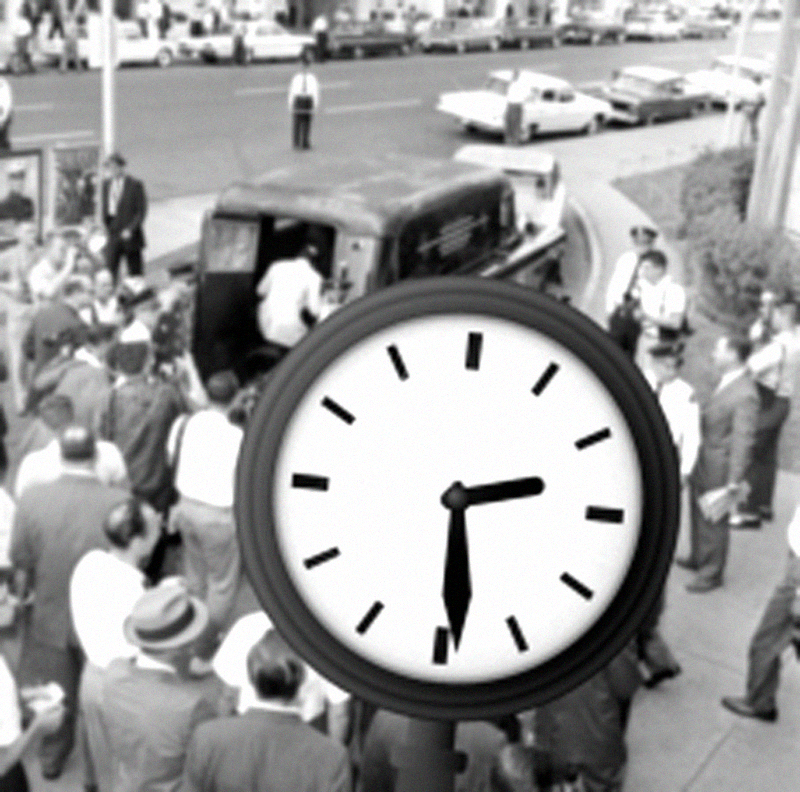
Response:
{"hour": 2, "minute": 29}
